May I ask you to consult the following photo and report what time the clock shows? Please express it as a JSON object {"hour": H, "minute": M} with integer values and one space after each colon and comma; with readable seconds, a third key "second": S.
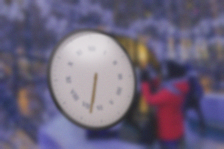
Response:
{"hour": 6, "minute": 33}
